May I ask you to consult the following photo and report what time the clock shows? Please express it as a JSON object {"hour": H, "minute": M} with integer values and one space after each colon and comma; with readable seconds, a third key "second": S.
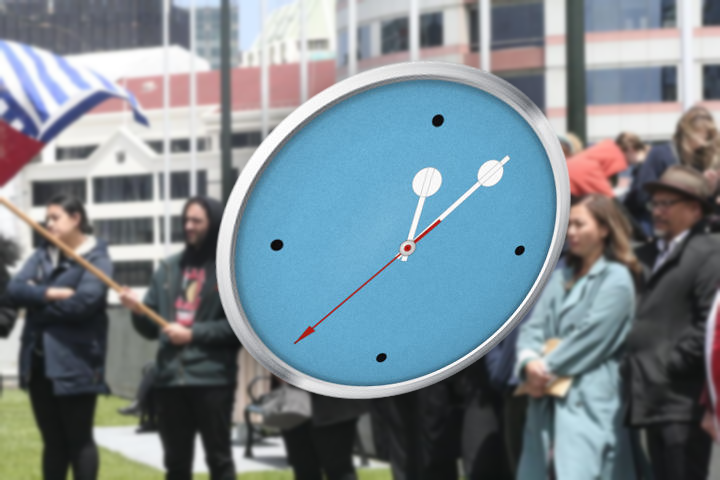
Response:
{"hour": 12, "minute": 6, "second": 37}
